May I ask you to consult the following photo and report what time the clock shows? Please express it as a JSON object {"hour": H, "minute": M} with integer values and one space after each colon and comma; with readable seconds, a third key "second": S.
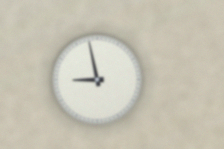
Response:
{"hour": 8, "minute": 58}
